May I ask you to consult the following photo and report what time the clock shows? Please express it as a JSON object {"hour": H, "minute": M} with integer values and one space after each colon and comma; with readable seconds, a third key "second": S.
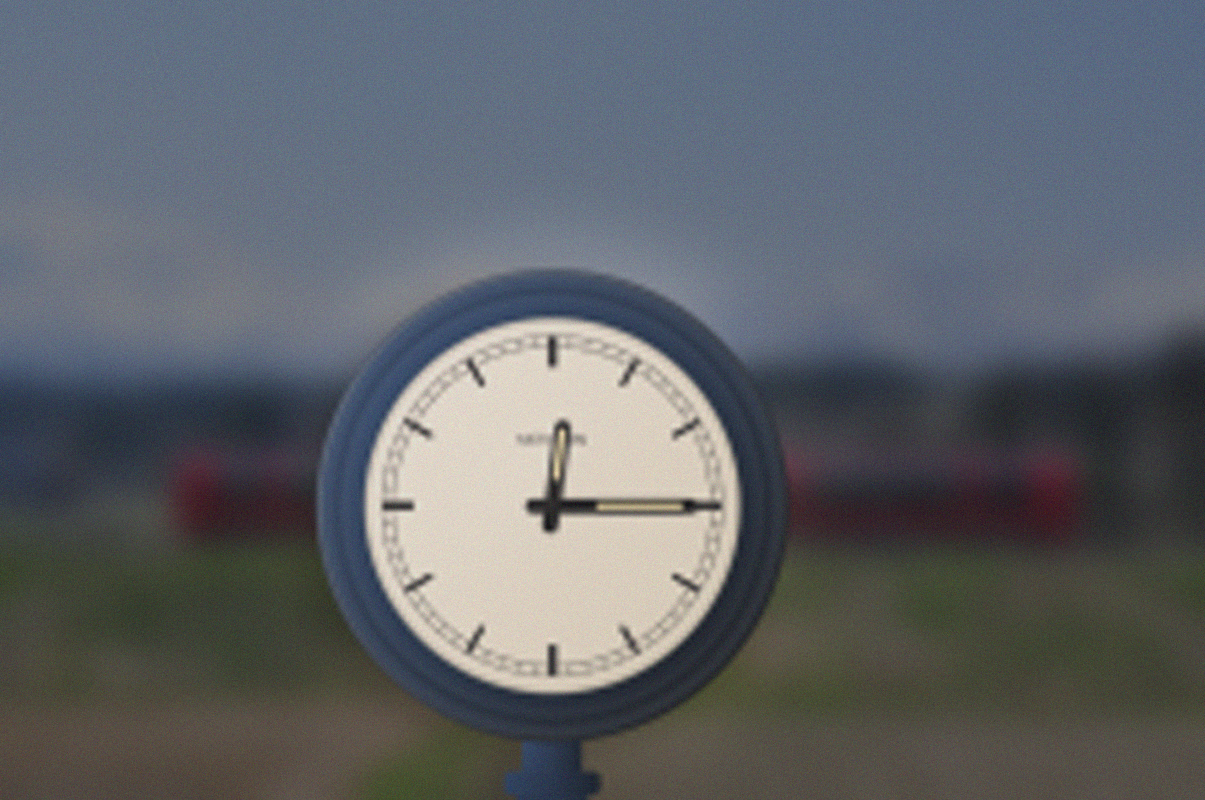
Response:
{"hour": 12, "minute": 15}
